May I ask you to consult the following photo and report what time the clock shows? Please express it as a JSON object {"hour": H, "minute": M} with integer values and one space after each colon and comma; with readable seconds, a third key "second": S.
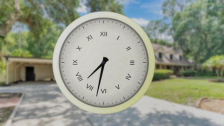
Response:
{"hour": 7, "minute": 32}
